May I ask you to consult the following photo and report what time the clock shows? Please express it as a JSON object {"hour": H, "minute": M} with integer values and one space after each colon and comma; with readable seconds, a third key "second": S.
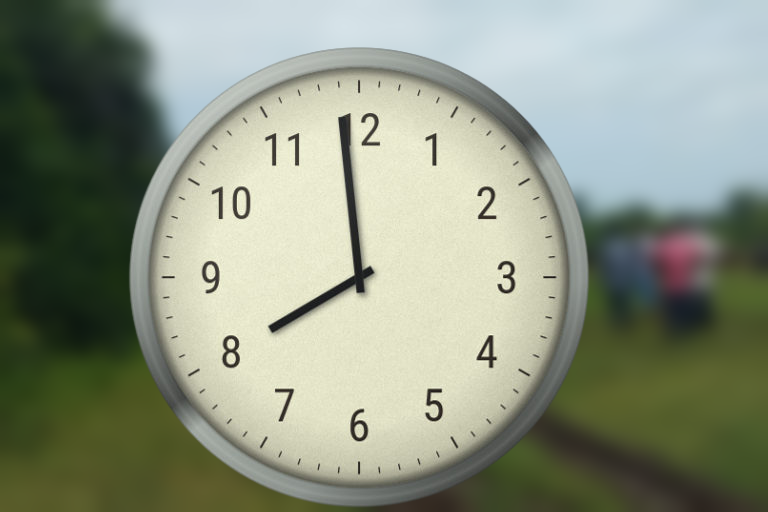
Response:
{"hour": 7, "minute": 59}
